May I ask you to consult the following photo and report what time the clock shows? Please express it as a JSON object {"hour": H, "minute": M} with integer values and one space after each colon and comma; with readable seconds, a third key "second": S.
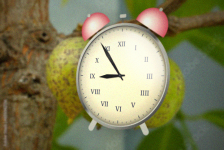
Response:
{"hour": 8, "minute": 54}
